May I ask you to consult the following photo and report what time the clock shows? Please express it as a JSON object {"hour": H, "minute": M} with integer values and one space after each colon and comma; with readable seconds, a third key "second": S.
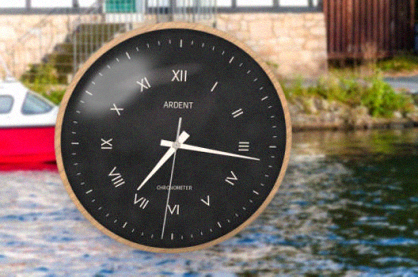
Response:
{"hour": 7, "minute": 16, "second": 31}
